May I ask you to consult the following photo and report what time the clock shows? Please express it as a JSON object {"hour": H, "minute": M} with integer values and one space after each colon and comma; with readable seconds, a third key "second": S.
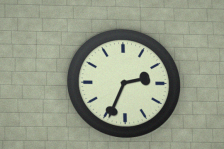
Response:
{"hour": 2, "minute": 34}
